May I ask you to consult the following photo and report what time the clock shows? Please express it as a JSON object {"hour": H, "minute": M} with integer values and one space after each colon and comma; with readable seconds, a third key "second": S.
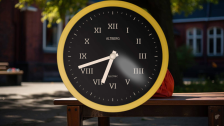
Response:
{"hour": 6, "minute": 42}
